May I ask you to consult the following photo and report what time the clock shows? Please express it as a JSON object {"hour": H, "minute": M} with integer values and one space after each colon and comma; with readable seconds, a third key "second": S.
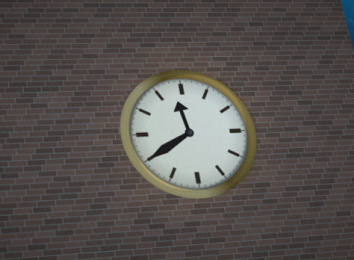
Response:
{"hour": 11, "minute": 40}
